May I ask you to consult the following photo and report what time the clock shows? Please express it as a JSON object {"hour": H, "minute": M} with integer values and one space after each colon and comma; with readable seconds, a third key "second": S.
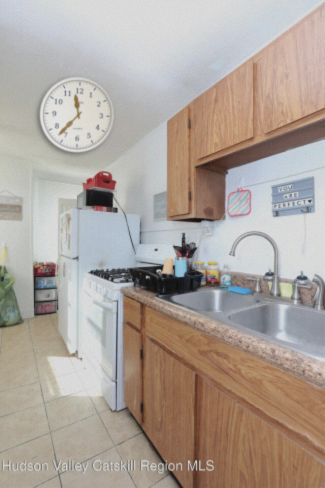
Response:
{"hour": 11, "minute": 37}
